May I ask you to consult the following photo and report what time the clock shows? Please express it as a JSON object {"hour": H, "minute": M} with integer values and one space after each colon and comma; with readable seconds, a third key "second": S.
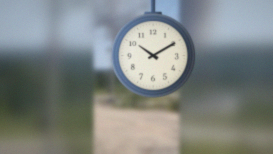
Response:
{"hour": 10, "minute": 10}
